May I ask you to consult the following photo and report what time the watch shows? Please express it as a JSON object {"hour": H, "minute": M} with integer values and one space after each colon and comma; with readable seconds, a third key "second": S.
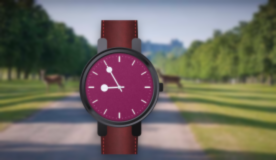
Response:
{"hour": 8, "minute": 55}
